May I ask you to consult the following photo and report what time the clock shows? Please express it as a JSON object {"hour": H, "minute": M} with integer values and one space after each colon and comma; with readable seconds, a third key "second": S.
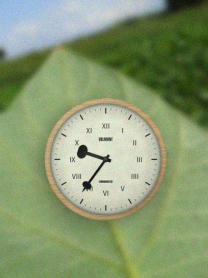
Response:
{"hour": 9, "minute": 36}
